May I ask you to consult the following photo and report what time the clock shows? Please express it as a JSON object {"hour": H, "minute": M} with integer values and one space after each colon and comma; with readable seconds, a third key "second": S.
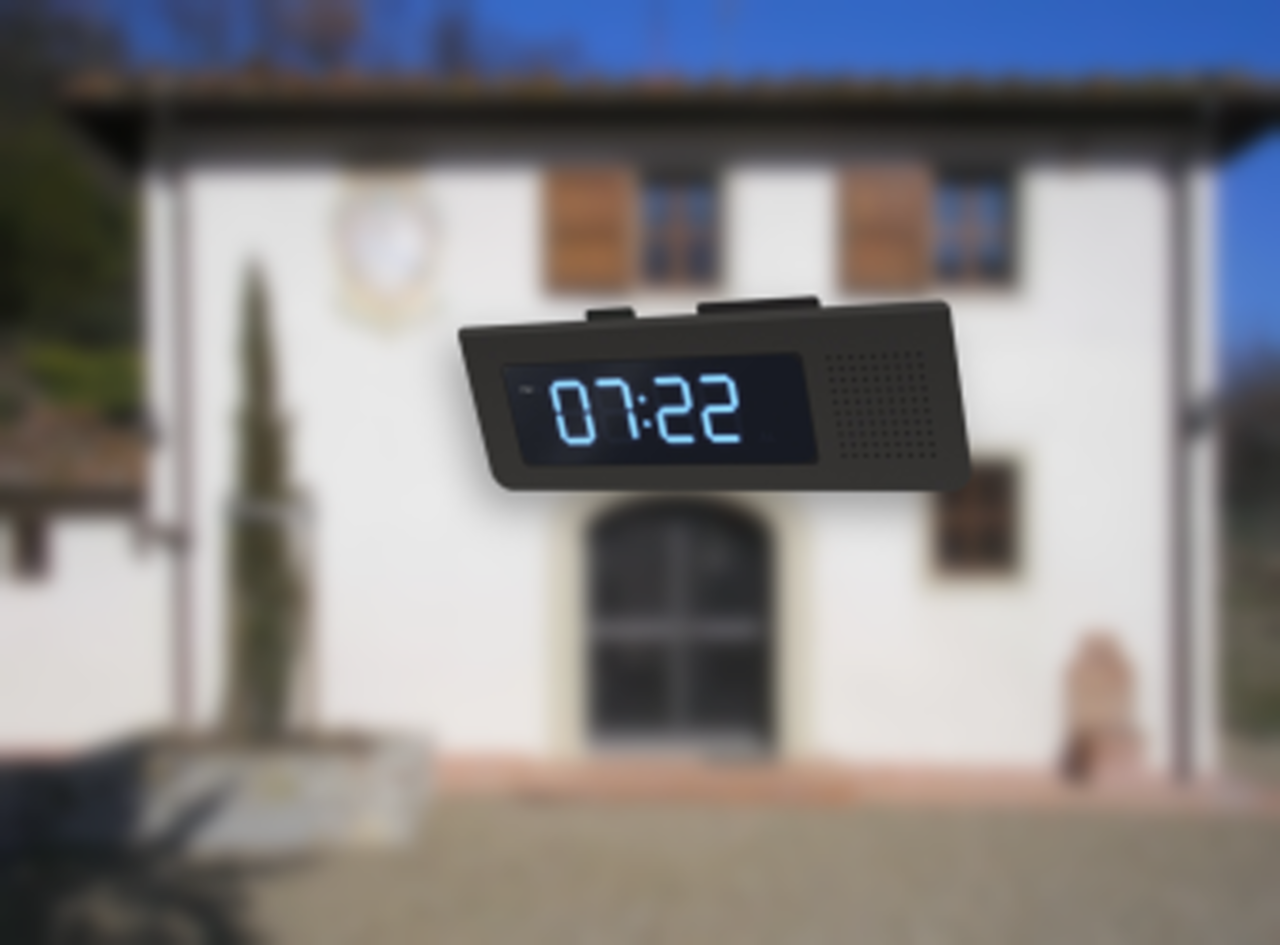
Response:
{"hour": 7, "minute": 22}
